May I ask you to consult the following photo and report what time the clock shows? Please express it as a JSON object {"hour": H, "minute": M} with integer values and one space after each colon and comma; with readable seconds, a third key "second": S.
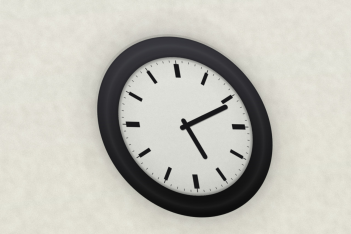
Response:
{"hour": 5, "minute": 11}
